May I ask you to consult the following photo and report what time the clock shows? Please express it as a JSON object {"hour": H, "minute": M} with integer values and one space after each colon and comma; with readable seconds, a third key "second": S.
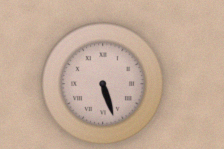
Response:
{"hour": 5, "minute": 27}
